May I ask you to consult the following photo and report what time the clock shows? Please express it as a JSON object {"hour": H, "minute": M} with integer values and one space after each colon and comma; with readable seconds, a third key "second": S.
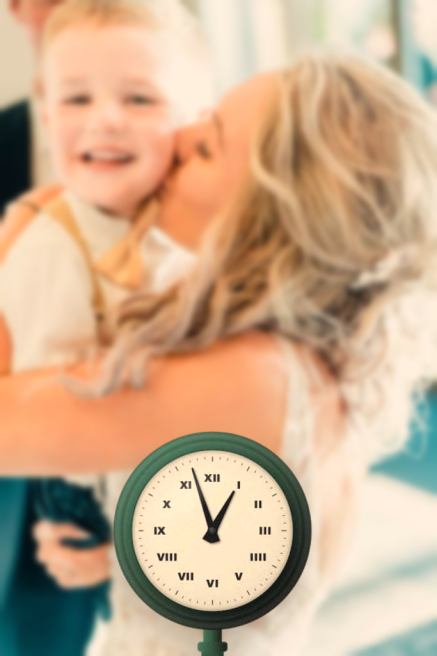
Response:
{"hour": 12, "minute": 57}
